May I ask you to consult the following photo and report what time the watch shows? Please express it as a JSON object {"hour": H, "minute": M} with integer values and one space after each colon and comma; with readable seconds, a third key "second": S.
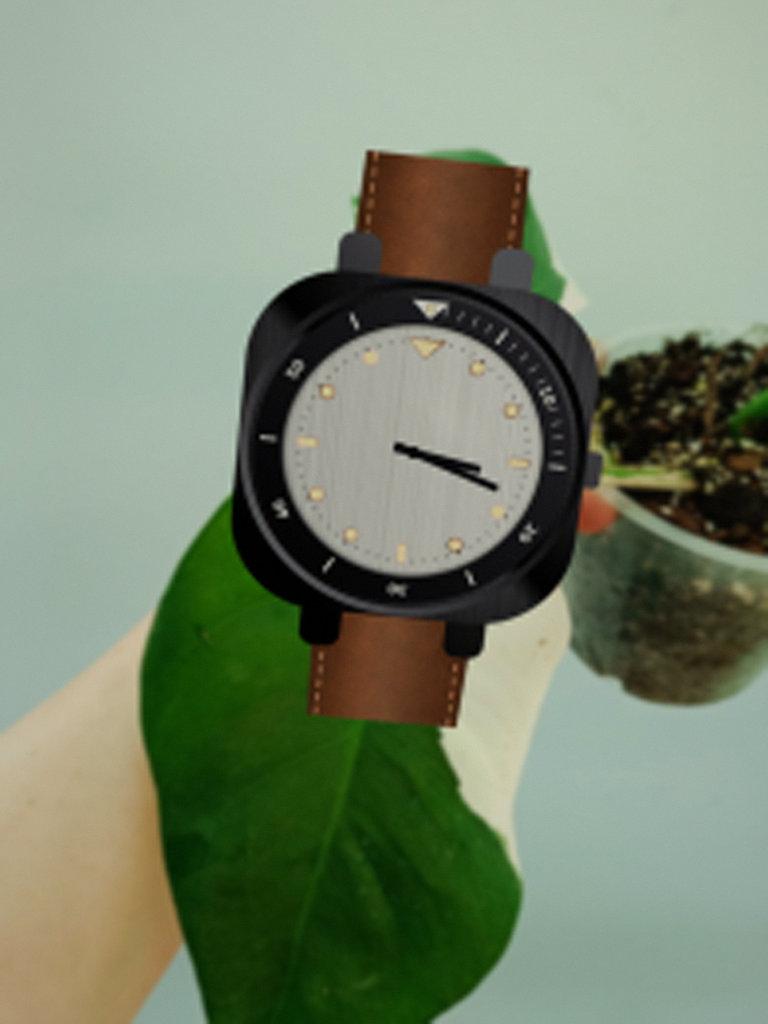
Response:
{"hour": 3, "minute": 18}
